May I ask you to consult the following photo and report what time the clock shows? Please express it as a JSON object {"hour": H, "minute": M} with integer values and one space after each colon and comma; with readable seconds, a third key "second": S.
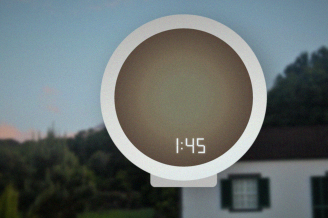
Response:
{"hour": 1, "minute": 45}
